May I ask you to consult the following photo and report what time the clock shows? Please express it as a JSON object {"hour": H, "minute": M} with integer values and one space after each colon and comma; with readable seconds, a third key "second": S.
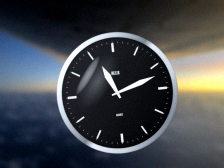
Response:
{"hour": 11, "minute": 12}
